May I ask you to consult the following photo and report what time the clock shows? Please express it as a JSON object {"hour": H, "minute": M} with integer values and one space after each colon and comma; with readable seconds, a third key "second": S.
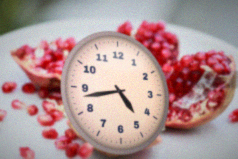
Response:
{"hour": 4, "minute": 43}
